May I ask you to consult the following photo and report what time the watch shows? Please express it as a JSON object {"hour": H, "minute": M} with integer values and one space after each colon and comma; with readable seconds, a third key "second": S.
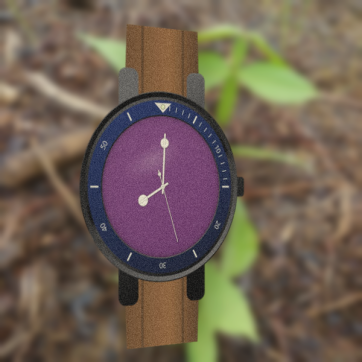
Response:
{"hour": 8, "minute": 0, "second": 27}
